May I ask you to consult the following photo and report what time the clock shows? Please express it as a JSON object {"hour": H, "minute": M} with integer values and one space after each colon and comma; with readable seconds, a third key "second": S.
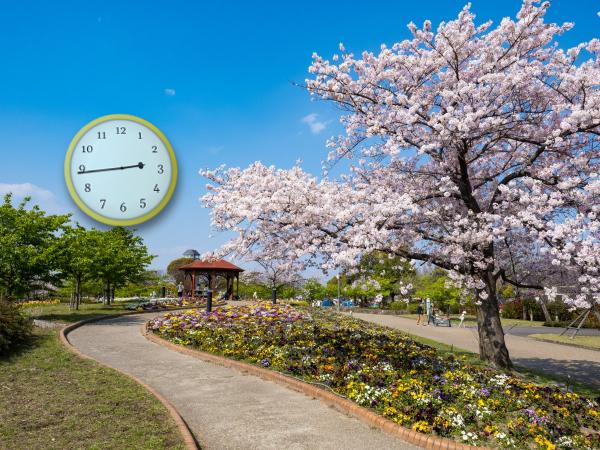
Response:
{"hour": 2, "minute": 44}
